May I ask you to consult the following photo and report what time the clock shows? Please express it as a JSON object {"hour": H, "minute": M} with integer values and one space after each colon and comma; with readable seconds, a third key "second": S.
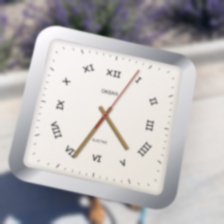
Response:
{"hour": 4, "minute": 34, "second": 4}
